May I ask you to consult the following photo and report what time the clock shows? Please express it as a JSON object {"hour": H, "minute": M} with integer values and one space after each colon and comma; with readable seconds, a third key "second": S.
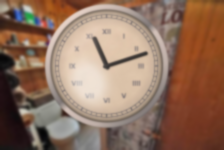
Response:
{"hour": 11, "minute": 12}
